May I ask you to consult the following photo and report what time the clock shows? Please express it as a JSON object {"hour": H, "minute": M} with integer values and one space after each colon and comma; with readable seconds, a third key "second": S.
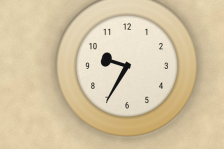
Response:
{"hour": 9, "minute": 35}
